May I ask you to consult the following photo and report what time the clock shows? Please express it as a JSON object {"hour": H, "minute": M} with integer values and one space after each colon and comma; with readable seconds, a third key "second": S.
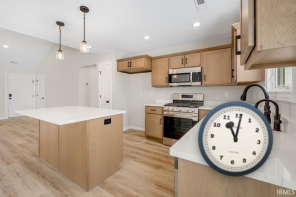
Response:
{"hour": 11, "minute": 1}
